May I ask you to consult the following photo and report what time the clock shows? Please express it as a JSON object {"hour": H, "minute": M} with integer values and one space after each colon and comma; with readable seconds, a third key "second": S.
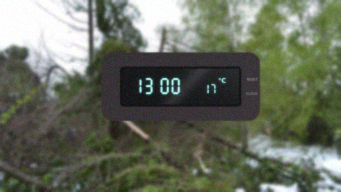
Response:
{"hour": 13, "minute": 0}
